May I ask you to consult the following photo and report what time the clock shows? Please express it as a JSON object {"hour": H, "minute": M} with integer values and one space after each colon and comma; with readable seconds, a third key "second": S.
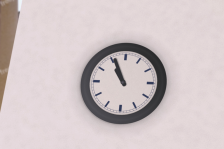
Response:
{"hour": 10, "minute": 56}
